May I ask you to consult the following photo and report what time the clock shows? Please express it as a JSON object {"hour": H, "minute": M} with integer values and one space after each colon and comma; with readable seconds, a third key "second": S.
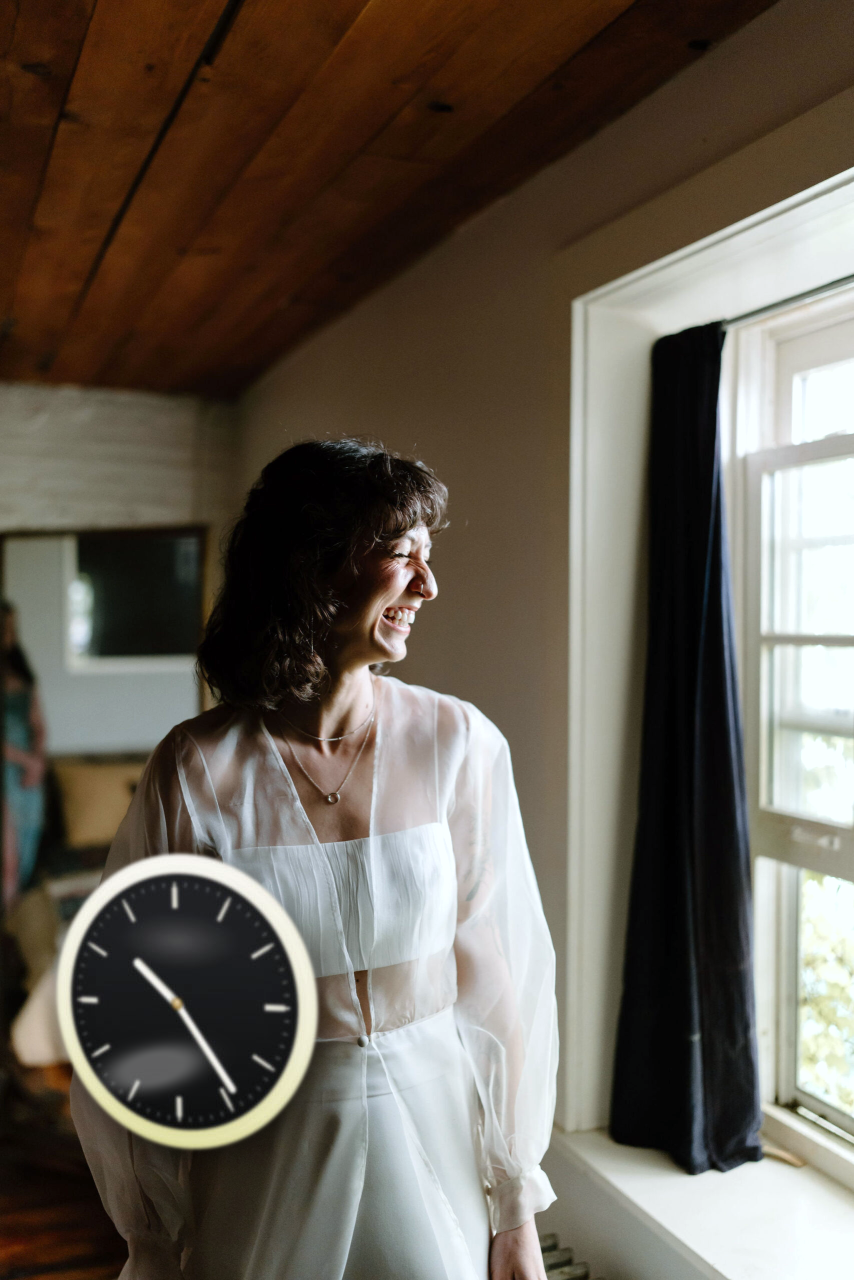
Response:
{"hour": 10, "minute": 24}
